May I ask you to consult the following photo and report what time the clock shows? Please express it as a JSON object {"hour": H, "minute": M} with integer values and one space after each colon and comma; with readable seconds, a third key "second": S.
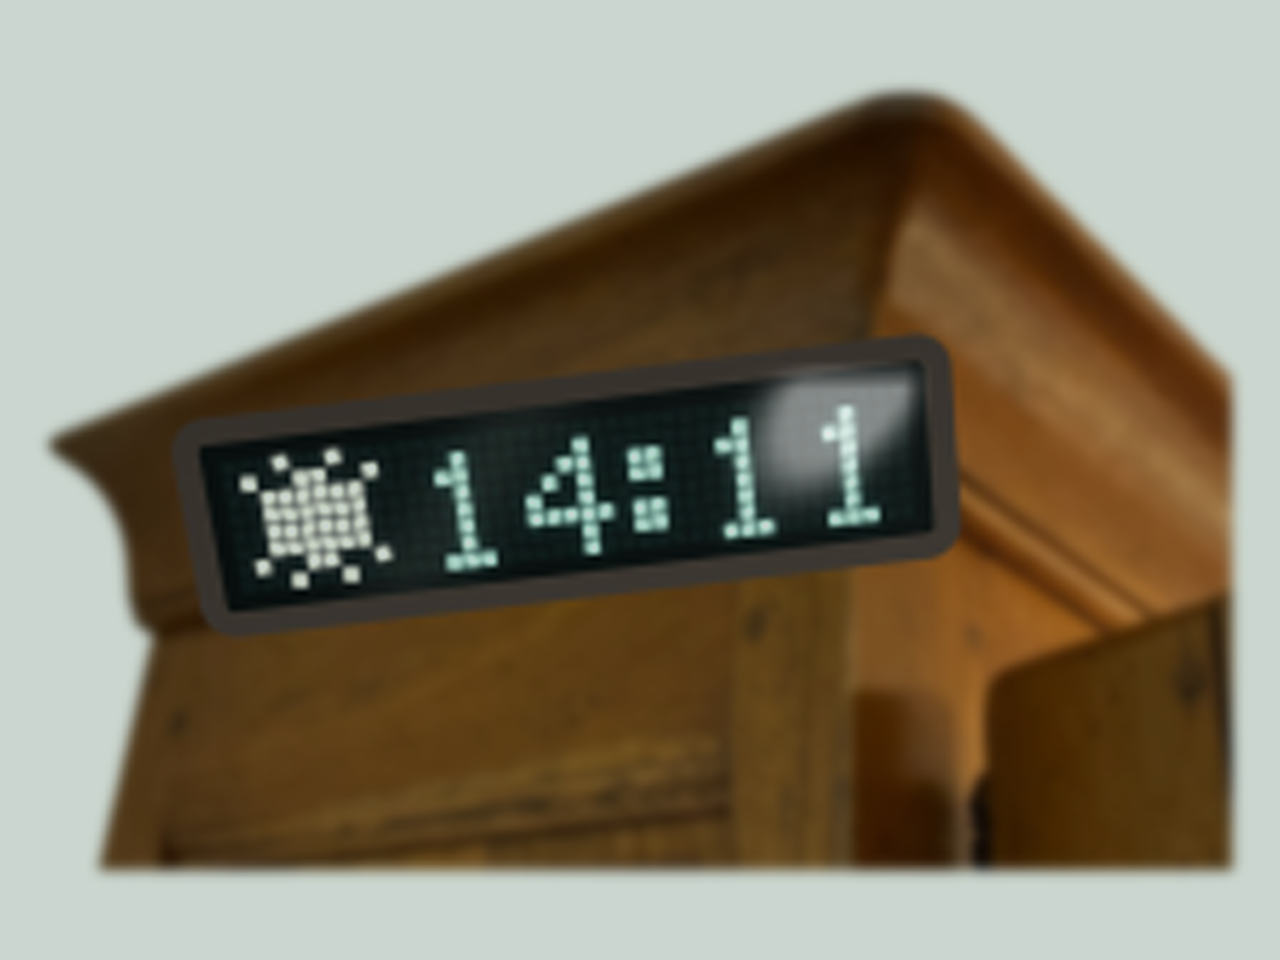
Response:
{"hour": 14, "minute": 11}
